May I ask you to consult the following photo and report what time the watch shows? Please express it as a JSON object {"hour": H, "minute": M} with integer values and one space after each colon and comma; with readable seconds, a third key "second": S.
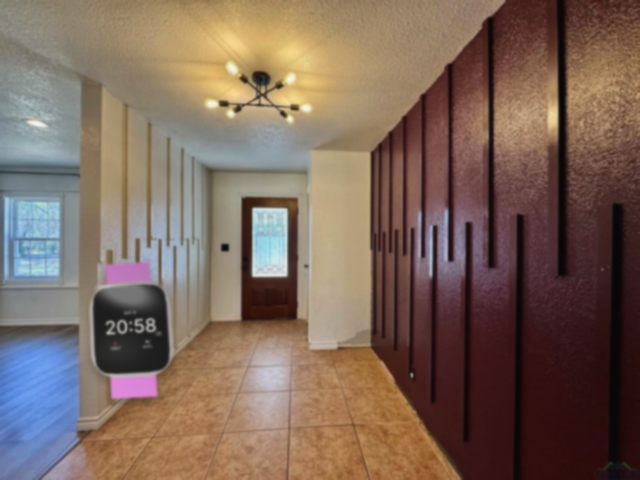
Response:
{"hour": 20, "minute": 58}
